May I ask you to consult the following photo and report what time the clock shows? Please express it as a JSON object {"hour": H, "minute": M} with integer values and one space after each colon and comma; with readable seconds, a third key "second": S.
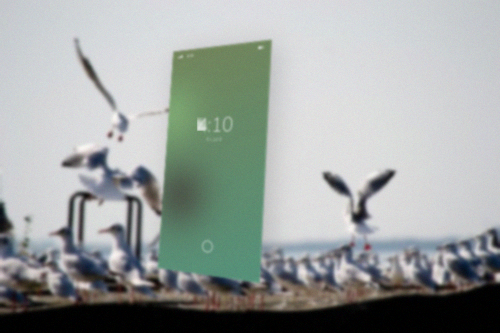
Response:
{"hour": 4, "minute": 10}
